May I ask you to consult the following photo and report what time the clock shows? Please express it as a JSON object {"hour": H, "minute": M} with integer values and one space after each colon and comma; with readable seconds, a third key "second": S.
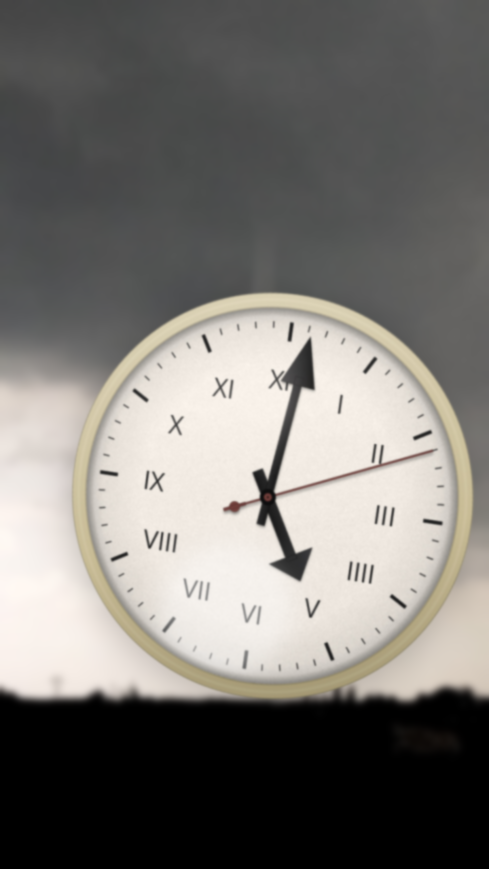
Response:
{"hour": 5, "minute": 1, "second": 11}
